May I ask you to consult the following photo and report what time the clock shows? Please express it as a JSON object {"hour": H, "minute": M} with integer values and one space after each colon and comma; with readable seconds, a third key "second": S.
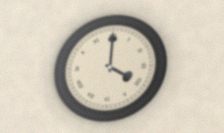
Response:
{"hour": 4, "minute": 0}
